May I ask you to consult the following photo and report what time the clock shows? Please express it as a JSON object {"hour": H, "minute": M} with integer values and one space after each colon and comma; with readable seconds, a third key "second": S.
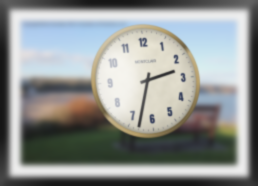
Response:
{"hour": 2, "minute": 33}
